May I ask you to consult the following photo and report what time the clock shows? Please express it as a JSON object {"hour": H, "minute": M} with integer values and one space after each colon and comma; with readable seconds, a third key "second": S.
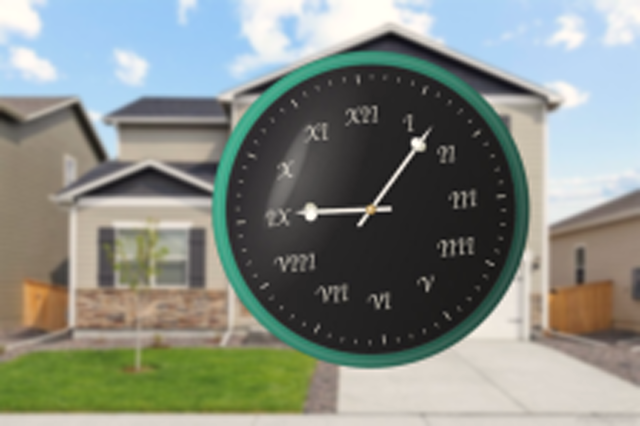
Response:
{"hour": 9, "minute": 7}
